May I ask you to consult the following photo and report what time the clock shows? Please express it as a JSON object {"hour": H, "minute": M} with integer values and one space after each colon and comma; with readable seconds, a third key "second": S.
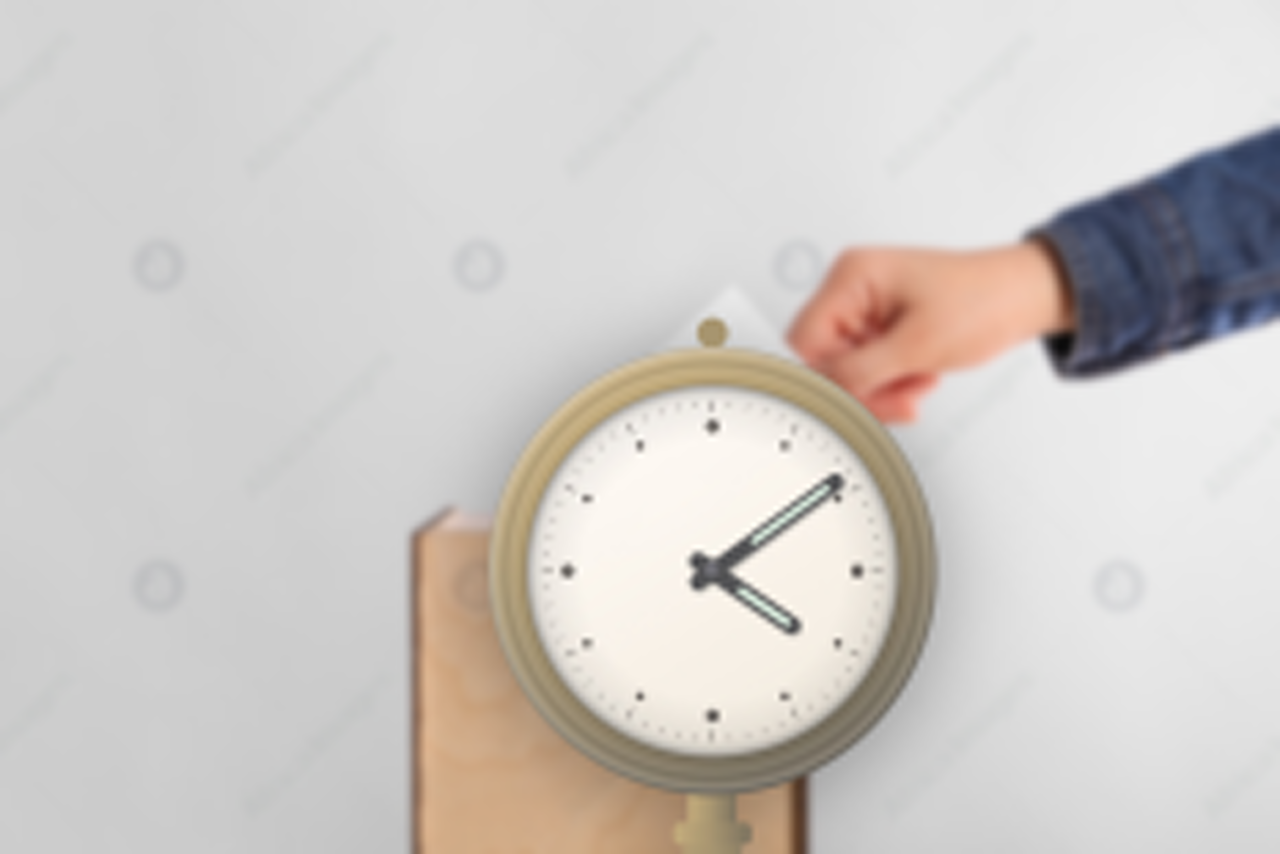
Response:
{"hour": 4, "minute": 9}
